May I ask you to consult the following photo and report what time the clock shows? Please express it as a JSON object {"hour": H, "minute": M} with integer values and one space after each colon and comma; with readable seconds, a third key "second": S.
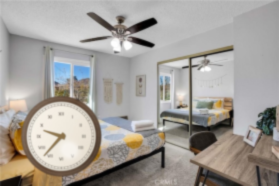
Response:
{"hour": 9, "minute": 37}
